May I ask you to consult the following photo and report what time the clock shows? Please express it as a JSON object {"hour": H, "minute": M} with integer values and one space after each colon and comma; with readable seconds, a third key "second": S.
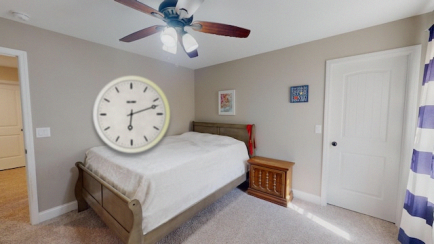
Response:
{"hour": 6, "minute": 12}
